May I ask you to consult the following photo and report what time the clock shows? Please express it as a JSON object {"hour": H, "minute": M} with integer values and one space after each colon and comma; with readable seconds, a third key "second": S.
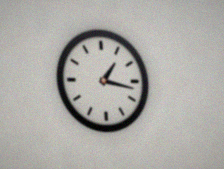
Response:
{"hour": 1, "minute": 17}
